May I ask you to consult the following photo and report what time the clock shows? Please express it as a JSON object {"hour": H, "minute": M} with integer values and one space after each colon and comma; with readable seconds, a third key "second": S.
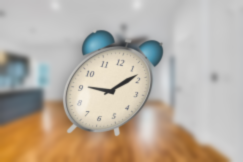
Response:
{"hour": 9, "minute": 8}
